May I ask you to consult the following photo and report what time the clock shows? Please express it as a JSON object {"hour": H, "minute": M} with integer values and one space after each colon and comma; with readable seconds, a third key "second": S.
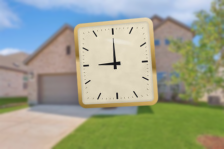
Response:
{"hour": 9, "minute": 0}
